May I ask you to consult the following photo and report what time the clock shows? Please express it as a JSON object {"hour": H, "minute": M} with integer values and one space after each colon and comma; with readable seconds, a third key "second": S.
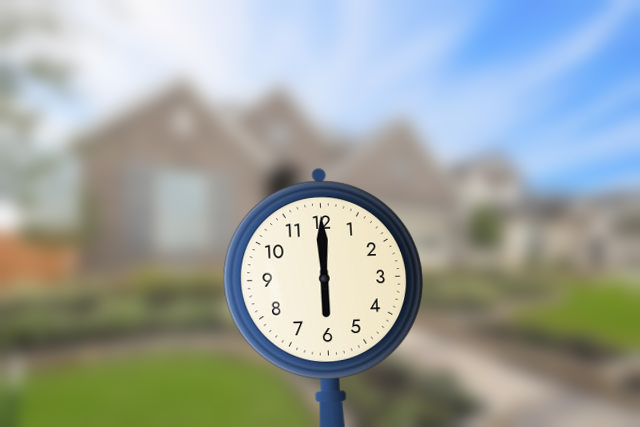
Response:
{"hour": 6, "minute": 0}
